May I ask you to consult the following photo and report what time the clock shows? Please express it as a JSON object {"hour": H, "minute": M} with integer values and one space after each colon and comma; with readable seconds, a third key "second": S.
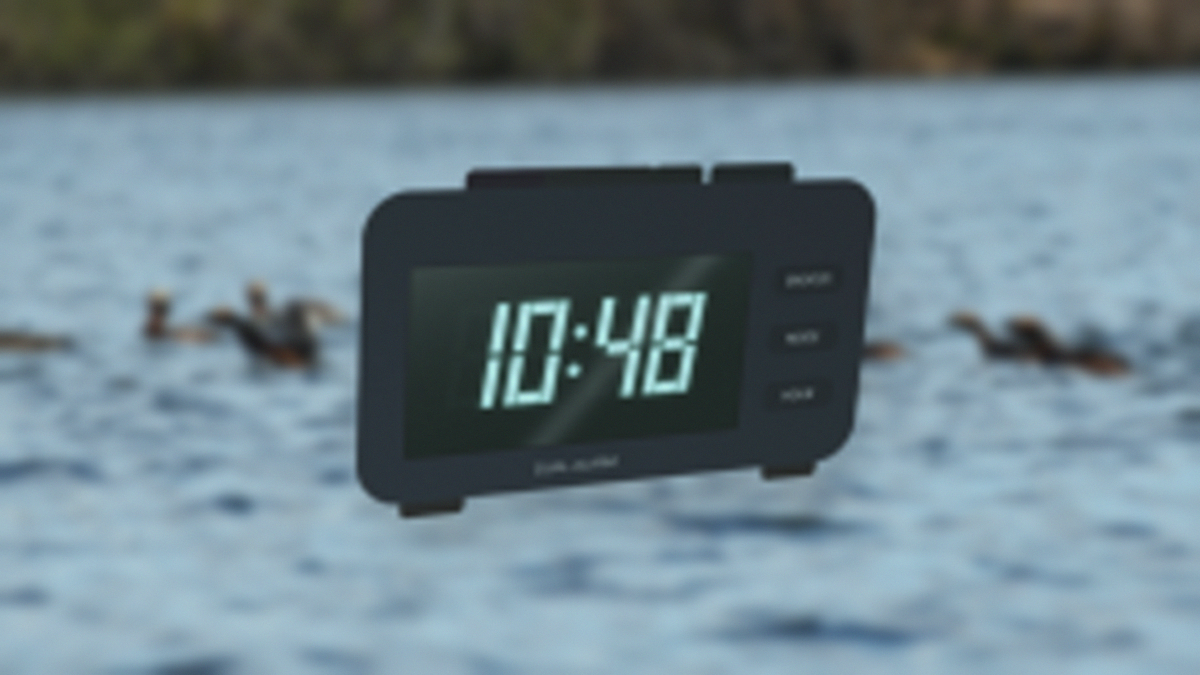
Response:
{"hour": 10, "minute": 48}
